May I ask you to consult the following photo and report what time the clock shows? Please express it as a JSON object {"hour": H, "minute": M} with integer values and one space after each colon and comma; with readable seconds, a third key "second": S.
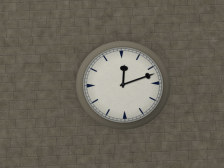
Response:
{"hour": 12, "minute": 12}
